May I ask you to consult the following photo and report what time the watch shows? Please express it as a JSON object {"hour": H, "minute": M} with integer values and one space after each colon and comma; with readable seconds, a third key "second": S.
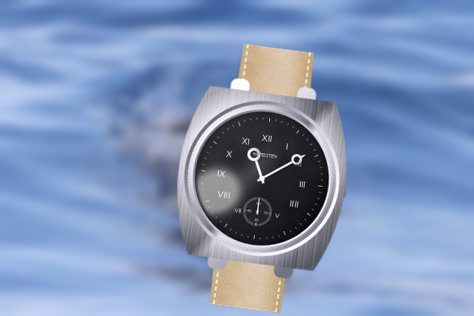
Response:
{"hour": 11, "minute": 9}
